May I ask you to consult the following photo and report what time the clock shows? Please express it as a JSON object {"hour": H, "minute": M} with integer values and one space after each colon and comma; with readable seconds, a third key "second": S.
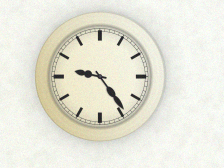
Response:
{"hour": 9, "minute": 24}
